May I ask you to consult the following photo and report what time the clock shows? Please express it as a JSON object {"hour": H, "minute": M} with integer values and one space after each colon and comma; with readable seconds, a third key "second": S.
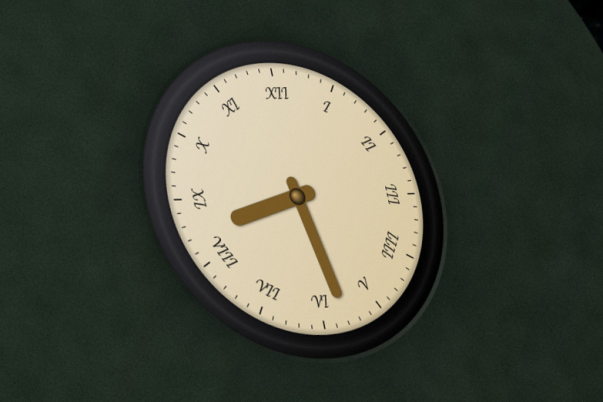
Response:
{"hour": 8, "minute": 28}
